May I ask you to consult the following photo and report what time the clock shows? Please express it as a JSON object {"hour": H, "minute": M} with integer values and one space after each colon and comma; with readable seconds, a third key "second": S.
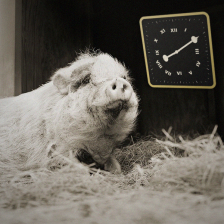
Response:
{"hour": 8, "minute": 10}
